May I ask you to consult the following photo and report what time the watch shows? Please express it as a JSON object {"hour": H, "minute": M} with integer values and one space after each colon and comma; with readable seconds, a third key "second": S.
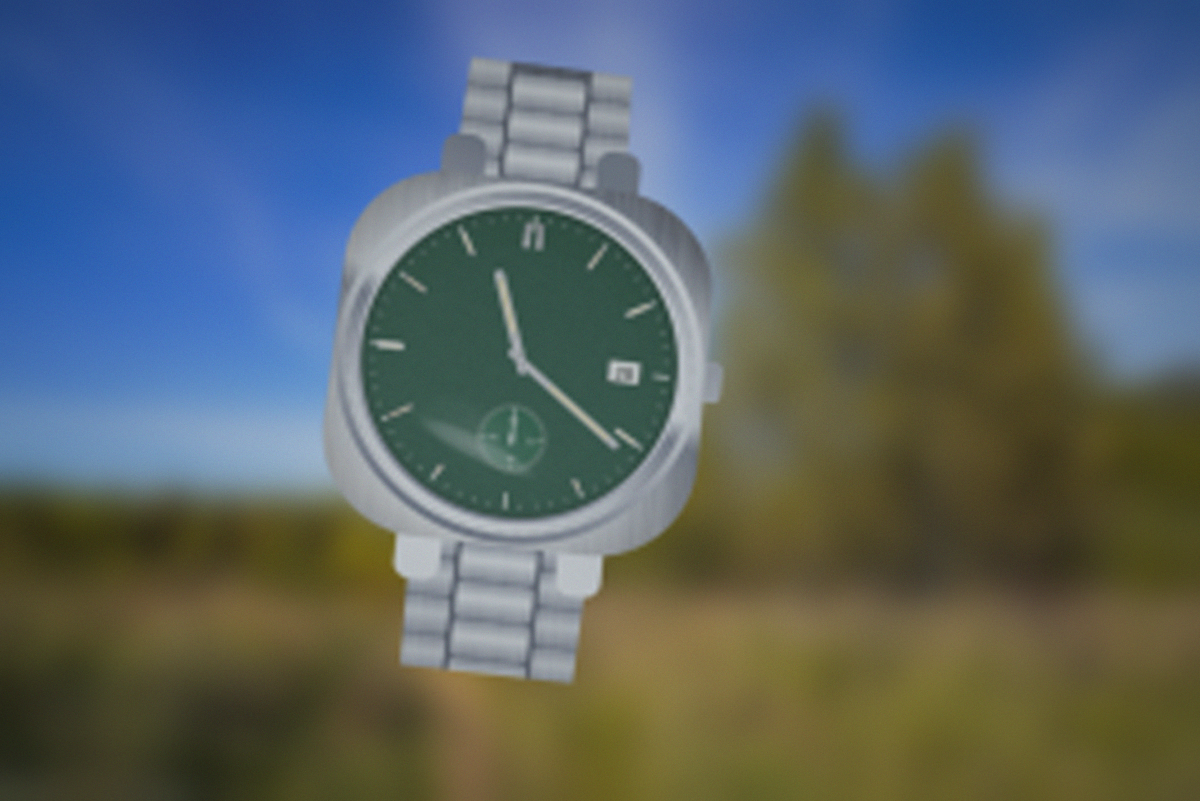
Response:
{"hour": 11, "minute": 21}
